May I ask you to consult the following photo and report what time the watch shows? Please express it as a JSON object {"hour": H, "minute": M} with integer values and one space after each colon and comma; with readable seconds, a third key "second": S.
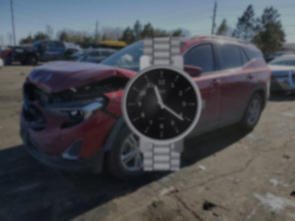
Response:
{"hour": 11, "minute": 21}
